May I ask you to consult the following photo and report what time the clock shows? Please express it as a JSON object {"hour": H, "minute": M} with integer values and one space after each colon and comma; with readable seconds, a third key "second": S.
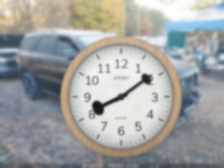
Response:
{"hour": 8, "minute": 9}
